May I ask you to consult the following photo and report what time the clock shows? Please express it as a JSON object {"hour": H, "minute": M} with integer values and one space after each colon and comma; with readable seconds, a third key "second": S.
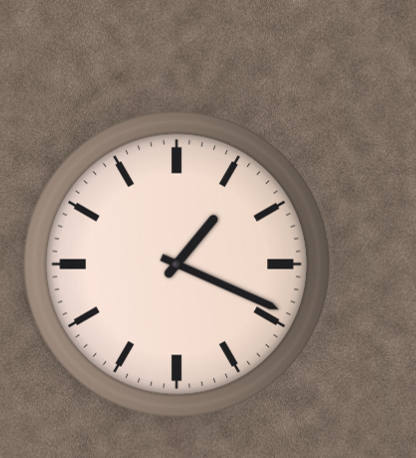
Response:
{"hour": 1, "minute": 19}
